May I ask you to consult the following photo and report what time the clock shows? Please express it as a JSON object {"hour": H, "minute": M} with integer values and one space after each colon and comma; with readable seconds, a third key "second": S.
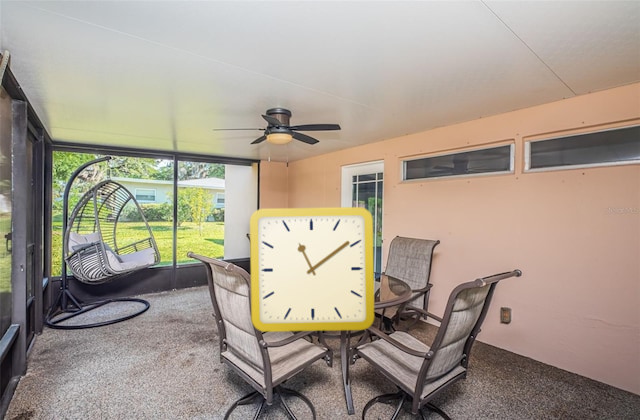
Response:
{"hour": 11, "minute": 9}
